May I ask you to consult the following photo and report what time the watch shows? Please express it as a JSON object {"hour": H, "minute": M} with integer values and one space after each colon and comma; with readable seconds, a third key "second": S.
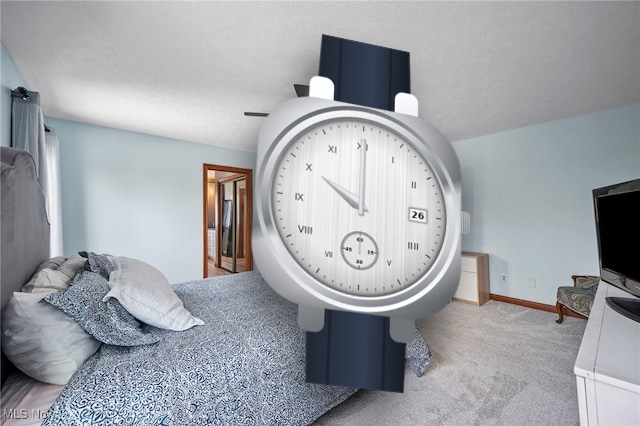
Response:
{"hour": 10, "minute": 0}
